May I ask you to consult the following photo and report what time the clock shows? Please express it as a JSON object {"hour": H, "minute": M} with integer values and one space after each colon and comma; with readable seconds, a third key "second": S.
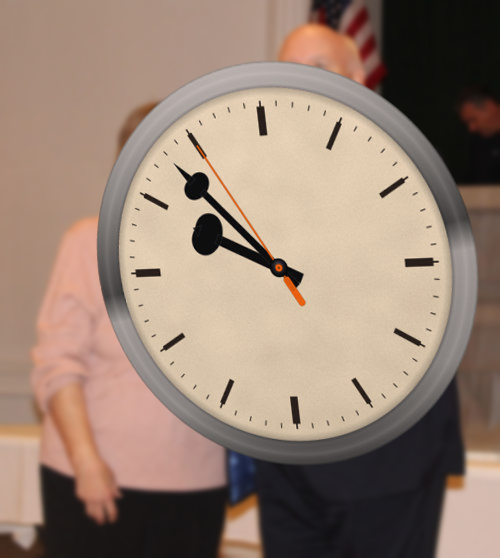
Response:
{"hour": 9, "minute": 52, "second": 55}
